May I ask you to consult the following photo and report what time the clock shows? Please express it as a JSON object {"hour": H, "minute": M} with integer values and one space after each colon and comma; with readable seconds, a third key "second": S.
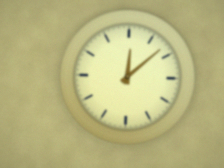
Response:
{"hour": 12, "minute": 8}
